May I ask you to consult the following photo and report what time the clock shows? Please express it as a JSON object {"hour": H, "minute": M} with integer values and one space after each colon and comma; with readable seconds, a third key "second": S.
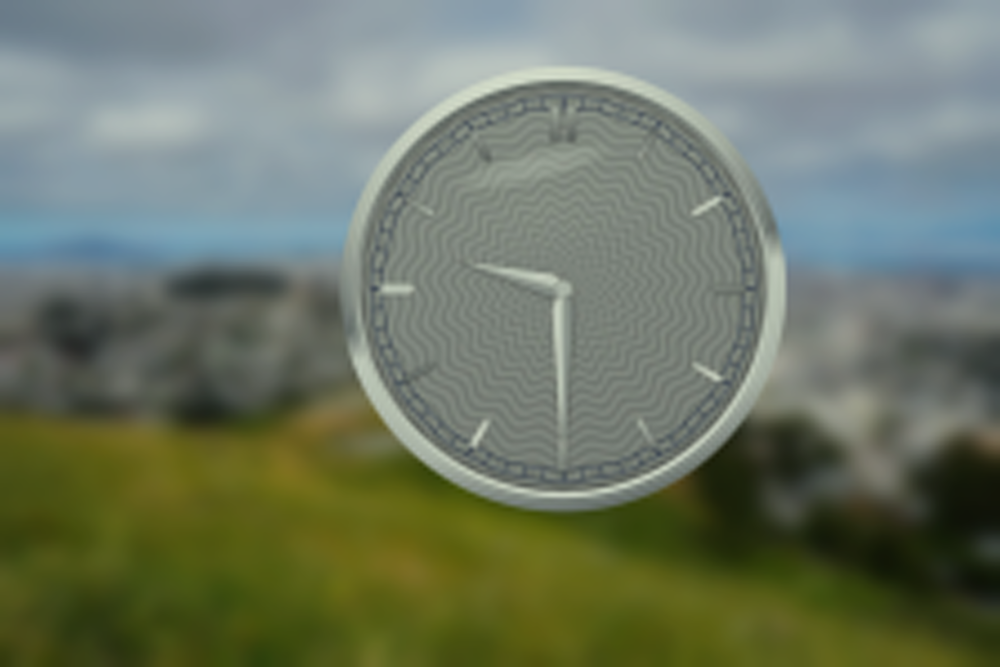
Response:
{"hour": 9, "minute": 30}
